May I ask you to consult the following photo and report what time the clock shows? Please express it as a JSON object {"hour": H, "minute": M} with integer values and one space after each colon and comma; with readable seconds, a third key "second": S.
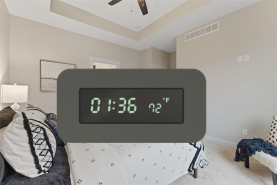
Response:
{"hour": 1, "minute": 36}
